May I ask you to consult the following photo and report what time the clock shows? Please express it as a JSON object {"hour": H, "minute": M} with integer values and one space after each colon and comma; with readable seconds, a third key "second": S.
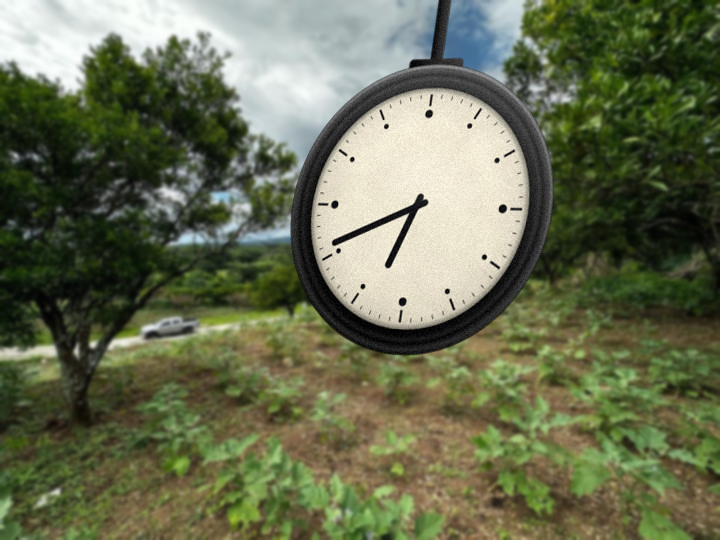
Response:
{"hour": 6, "minute": 41}
